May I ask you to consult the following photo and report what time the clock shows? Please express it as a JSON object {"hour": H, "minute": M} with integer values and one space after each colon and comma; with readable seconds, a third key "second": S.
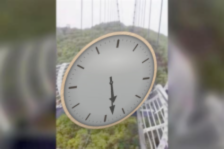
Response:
{"hour": 5, "minute": 28}
